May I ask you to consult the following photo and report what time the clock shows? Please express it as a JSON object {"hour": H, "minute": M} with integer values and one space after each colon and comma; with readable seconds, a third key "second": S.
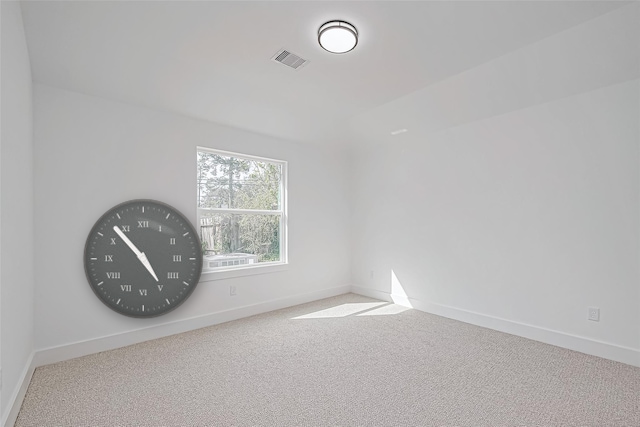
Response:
{"hour": 4, "minute": 53}
